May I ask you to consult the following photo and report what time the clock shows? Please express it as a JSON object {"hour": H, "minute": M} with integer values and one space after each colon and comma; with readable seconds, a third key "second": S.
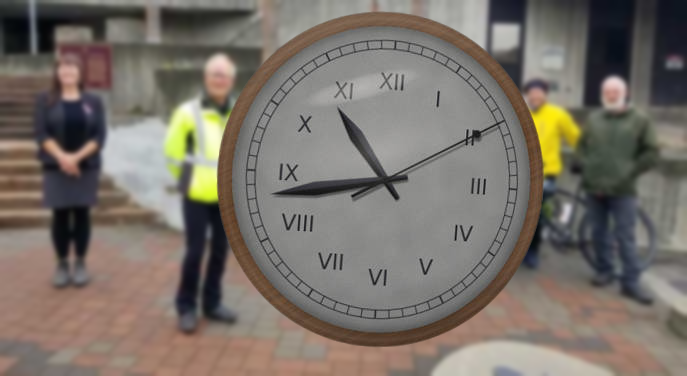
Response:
{"hour": 10, "minute": 43, "second": 10}
